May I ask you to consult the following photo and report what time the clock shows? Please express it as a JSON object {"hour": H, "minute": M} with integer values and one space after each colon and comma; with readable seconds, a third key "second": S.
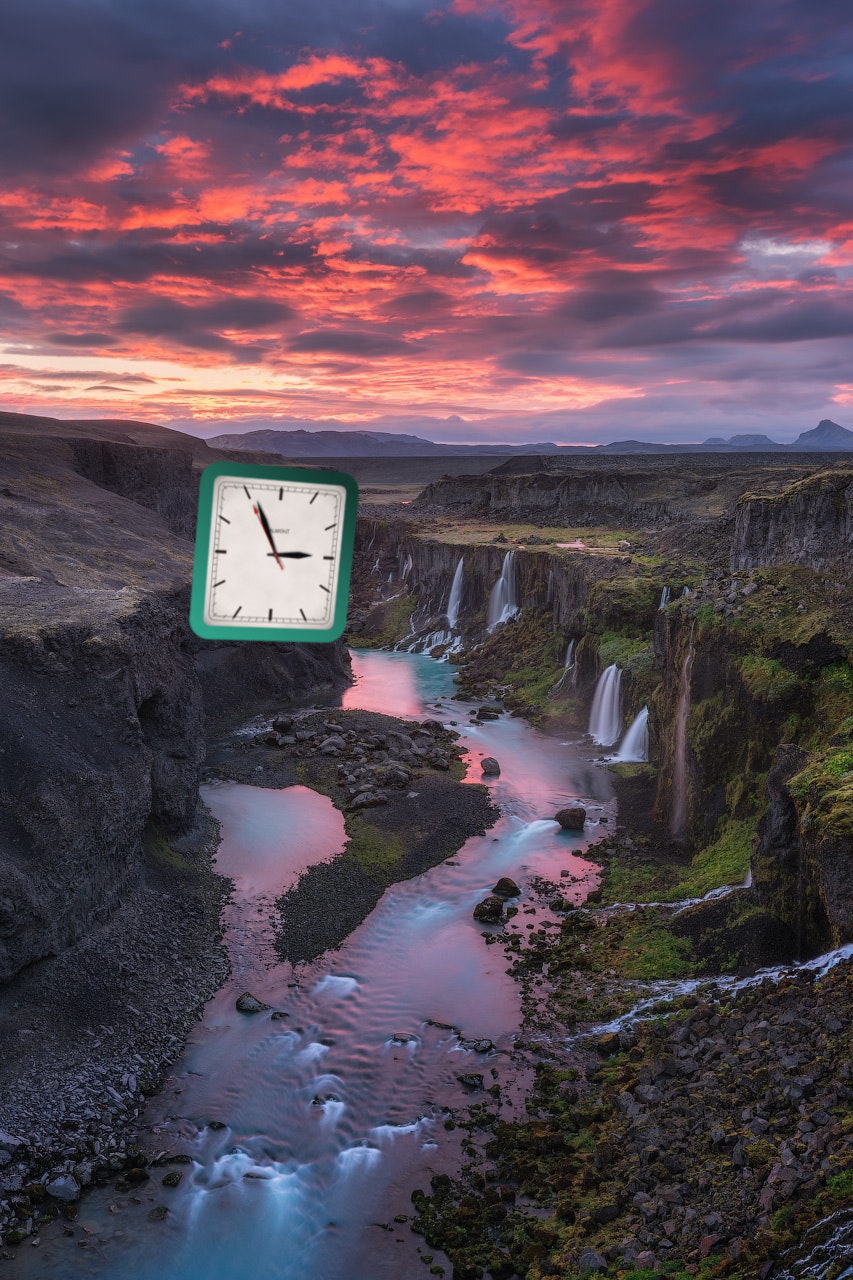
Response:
{"hour": 2, "minute": 55, "second": 55}
